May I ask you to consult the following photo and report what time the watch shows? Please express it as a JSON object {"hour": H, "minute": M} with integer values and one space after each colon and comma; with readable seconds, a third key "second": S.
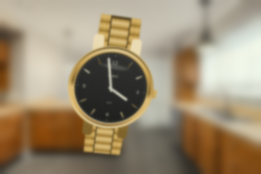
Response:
{"hour": 3, "minute": 58}
